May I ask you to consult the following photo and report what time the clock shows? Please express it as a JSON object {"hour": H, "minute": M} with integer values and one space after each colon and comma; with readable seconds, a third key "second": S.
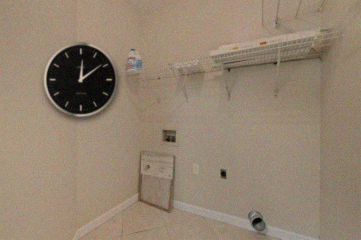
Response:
{"hour": 12, "minute": 9}
